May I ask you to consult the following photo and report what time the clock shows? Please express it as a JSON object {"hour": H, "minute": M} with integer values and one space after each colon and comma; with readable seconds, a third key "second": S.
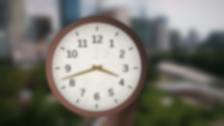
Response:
{"hour": 3, "minute": 42}
